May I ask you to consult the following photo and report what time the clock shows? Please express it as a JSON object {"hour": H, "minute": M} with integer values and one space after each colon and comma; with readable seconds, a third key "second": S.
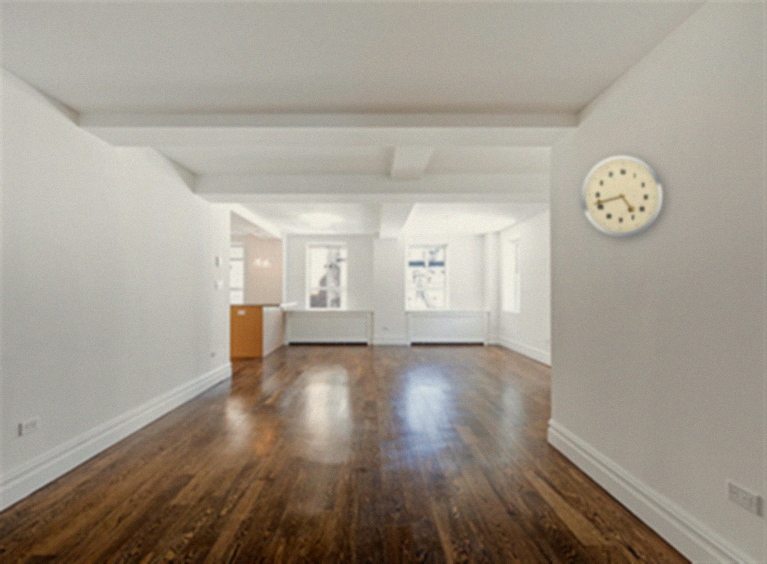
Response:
{"hour": 4, "minute": 42}
